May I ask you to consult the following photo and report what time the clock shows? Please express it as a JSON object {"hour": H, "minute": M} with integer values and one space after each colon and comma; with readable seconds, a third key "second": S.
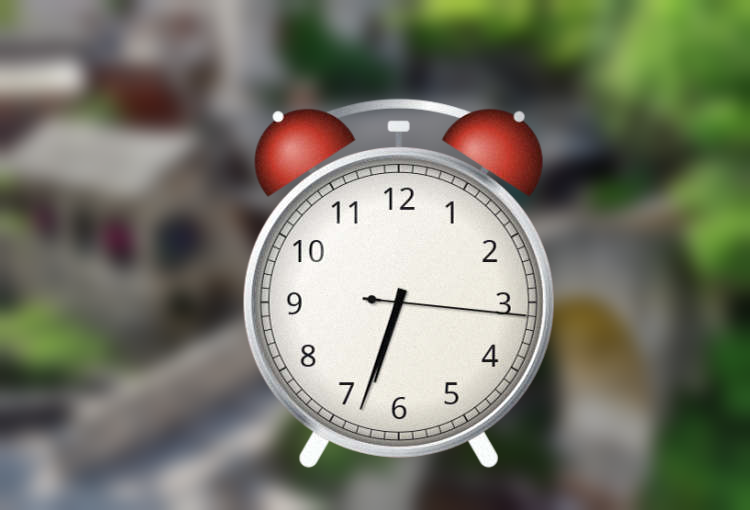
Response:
{"hour": 6, "minute": 33, "second": 16}
